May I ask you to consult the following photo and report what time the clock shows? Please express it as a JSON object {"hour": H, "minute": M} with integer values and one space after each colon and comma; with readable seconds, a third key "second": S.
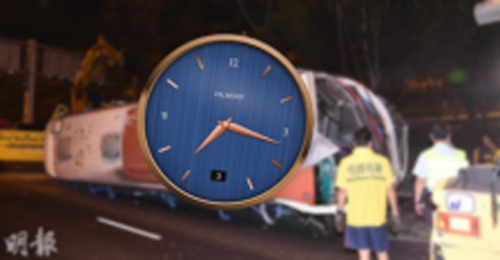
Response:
{"hour": 7, "minute": 17}
